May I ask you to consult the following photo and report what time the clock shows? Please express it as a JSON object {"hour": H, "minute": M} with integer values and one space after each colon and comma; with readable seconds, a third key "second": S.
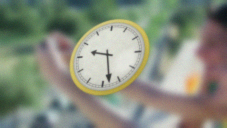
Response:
{"hour": 9, "minute": 28}
